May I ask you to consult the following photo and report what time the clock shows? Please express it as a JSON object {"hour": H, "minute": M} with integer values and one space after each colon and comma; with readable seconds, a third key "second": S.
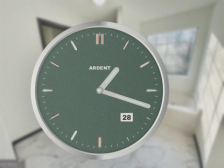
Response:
{"hour": 1, "minute": 18}
